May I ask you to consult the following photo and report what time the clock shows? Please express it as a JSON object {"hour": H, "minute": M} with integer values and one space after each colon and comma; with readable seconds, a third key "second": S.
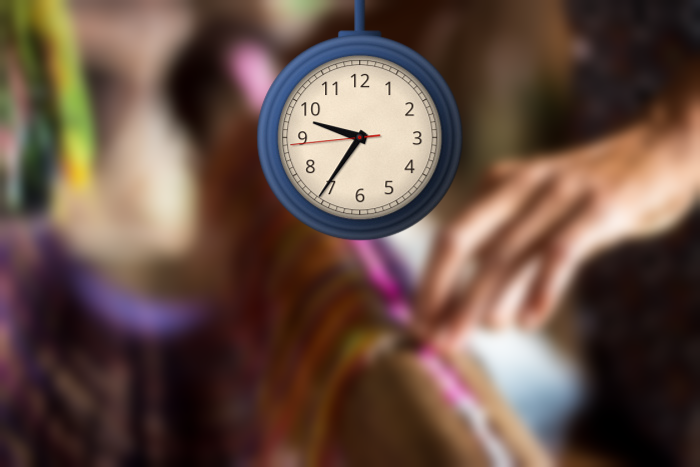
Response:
{"hour": 9, "minute": 35, "second": 44}
